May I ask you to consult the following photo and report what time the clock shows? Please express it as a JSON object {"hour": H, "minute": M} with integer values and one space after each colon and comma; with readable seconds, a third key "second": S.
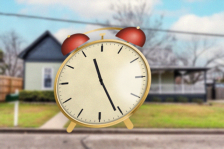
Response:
{"hour": 11, "minute": 26}
